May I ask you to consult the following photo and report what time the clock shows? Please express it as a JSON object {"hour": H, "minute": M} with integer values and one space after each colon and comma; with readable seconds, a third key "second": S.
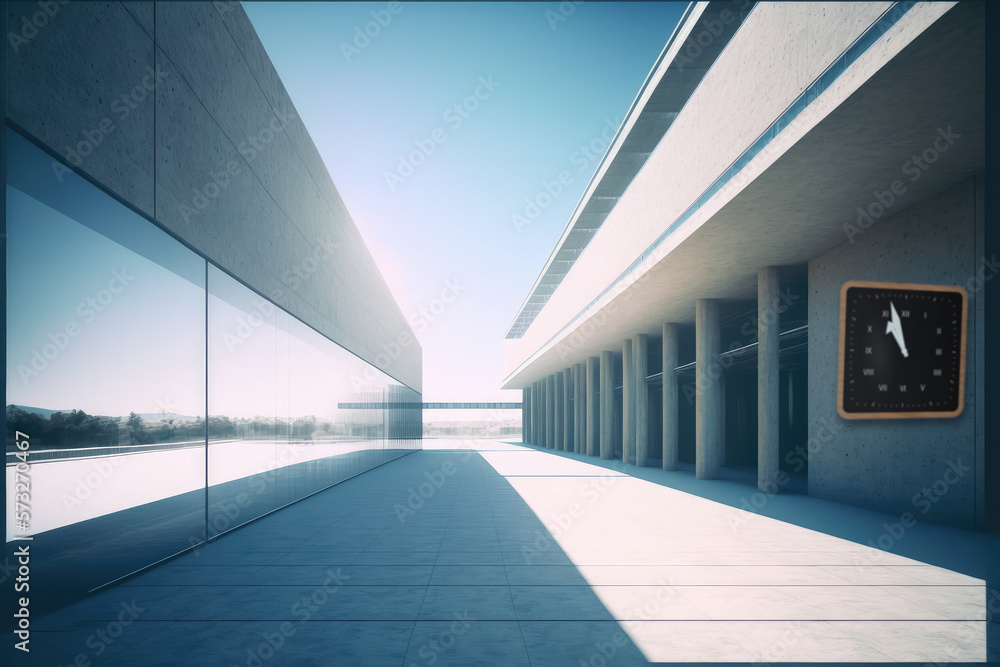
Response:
{"hour": 10, "minute": 57}
